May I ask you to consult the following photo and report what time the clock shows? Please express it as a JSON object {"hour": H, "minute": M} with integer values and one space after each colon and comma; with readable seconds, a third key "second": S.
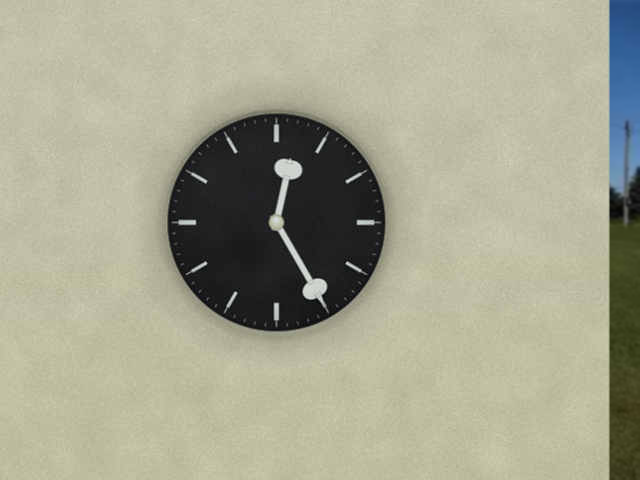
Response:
{"hour": 12, "minute": 25}
